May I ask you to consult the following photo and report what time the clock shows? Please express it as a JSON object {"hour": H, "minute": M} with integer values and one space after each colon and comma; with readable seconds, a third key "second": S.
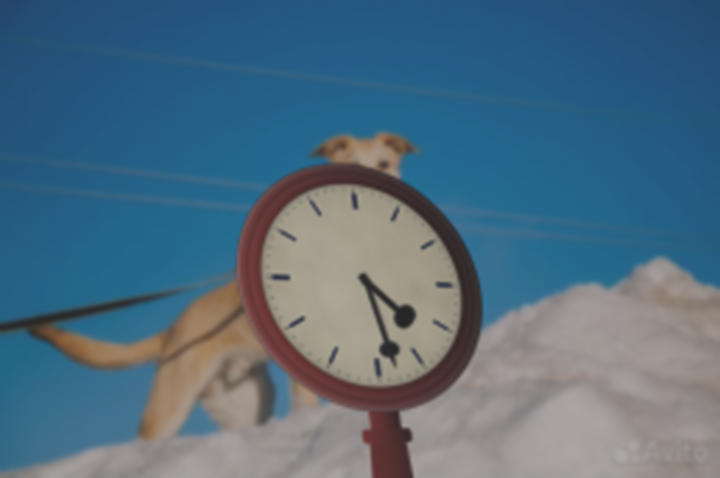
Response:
{"hour": 4, "minute": 28}
